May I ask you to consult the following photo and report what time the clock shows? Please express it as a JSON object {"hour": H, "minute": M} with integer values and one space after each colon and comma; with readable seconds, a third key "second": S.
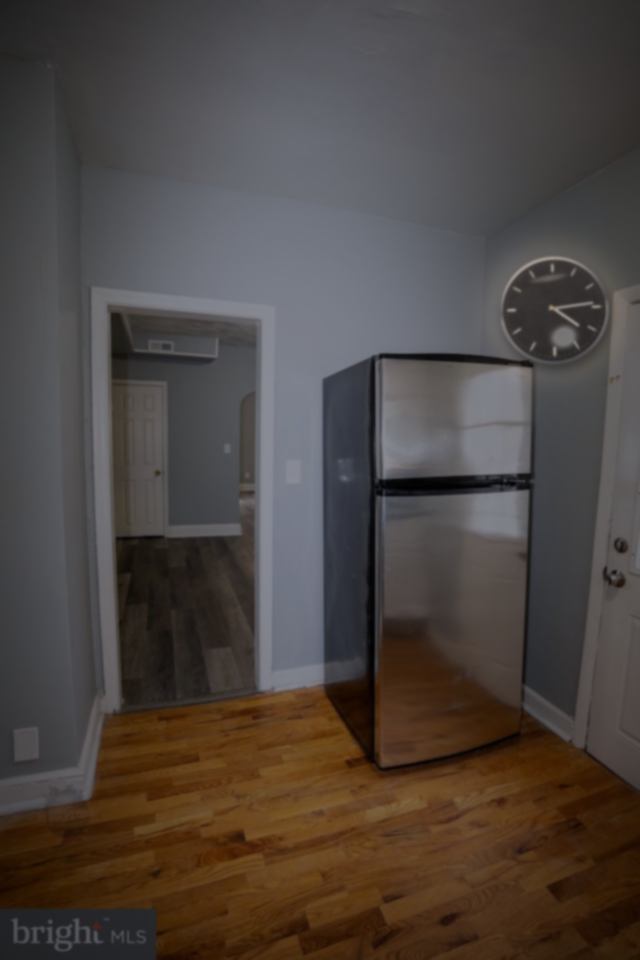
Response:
{"hour": 4, "minute": 14}
